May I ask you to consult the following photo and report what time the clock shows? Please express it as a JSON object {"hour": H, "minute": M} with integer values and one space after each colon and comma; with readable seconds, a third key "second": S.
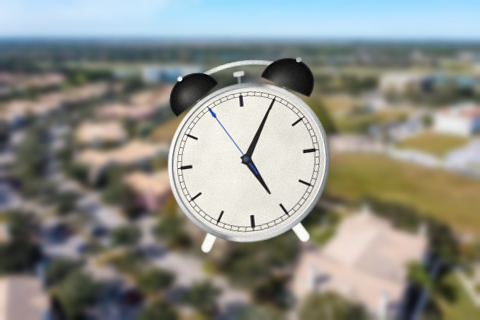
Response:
{"hour": 5, "minute": 4, "second": 55}
